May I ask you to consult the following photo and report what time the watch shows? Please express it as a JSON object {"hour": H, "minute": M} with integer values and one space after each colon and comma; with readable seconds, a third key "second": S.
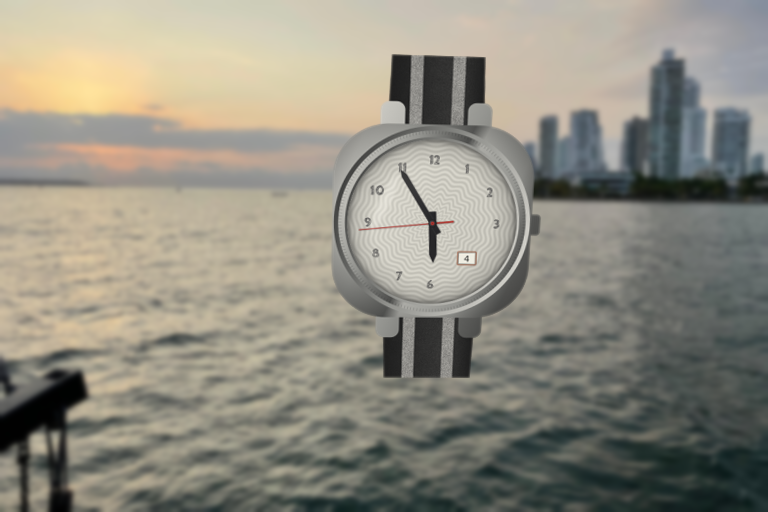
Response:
{"hour": 5, "minute": 54, "second": 44}
